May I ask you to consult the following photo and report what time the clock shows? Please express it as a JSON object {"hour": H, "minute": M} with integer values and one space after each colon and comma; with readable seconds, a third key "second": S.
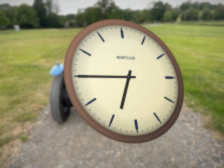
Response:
{"hour": 6, "minute": 45}
